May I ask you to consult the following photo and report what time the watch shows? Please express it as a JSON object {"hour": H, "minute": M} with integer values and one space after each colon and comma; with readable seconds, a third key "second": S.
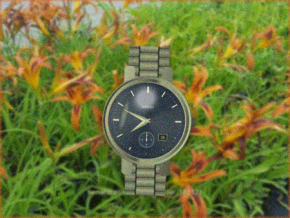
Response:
{"hour": 7, "minute": 49}
